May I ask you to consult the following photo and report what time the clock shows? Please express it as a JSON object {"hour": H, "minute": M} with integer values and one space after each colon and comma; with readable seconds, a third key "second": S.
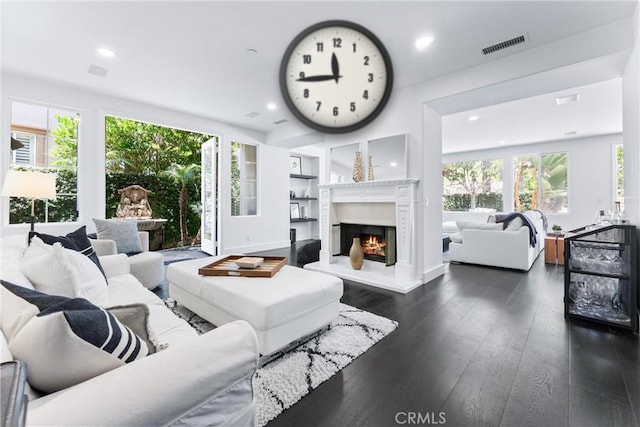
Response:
{"hour": 11, "minute": 44}
